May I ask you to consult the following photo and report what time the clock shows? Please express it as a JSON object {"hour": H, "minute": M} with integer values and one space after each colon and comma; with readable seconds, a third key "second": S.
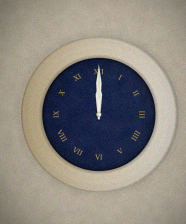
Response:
{"hour": 12, "minute": 0}
